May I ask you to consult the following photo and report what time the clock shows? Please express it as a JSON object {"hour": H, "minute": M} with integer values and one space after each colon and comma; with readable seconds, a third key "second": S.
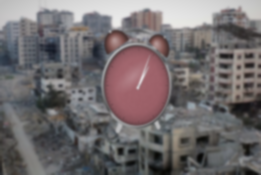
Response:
{"hour": 1, "minute": 4}
